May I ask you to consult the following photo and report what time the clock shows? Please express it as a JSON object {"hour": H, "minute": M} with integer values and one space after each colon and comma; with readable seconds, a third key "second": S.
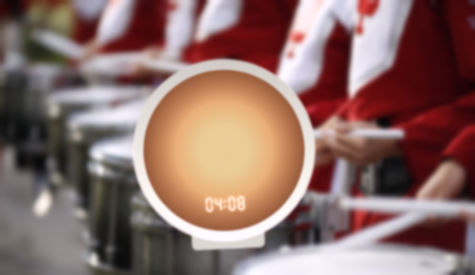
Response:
{"hour": 4, "minute": 8}
